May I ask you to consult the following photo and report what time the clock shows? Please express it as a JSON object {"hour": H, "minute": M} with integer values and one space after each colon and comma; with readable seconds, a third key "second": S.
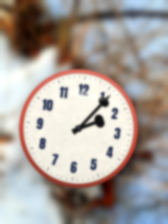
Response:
{"hour": 2, "minute": 6}
